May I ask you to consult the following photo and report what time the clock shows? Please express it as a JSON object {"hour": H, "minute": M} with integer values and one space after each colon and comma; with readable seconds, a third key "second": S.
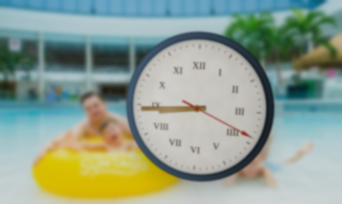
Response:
{"hour": 8, "minute": 44, "second": 19}
